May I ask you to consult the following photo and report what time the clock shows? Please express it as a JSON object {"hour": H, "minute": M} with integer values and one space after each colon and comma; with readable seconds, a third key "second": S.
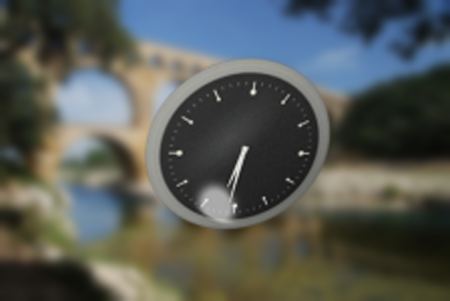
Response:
{"hour": 6, "minute": 31}
